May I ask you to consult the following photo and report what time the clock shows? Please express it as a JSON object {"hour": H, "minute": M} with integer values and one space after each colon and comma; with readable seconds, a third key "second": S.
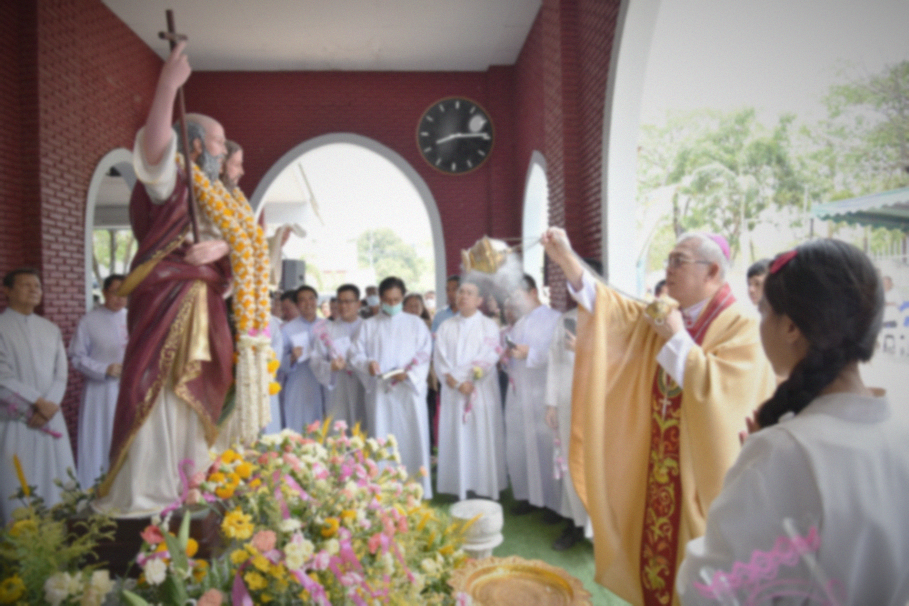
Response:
{"hour": 8, "minute": 14}
